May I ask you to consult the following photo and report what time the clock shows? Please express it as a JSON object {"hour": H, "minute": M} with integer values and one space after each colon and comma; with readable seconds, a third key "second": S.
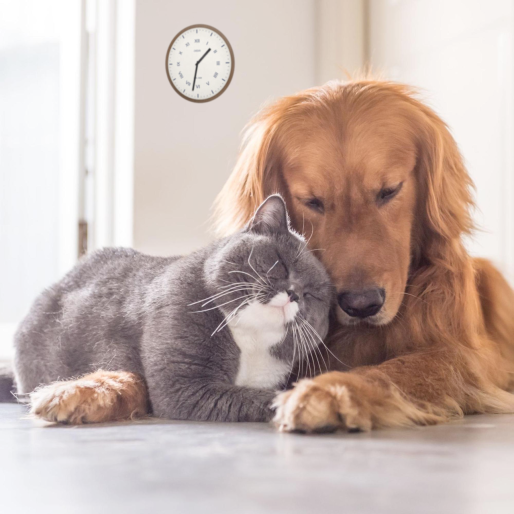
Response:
{"hour": 1, "minute": 32}
